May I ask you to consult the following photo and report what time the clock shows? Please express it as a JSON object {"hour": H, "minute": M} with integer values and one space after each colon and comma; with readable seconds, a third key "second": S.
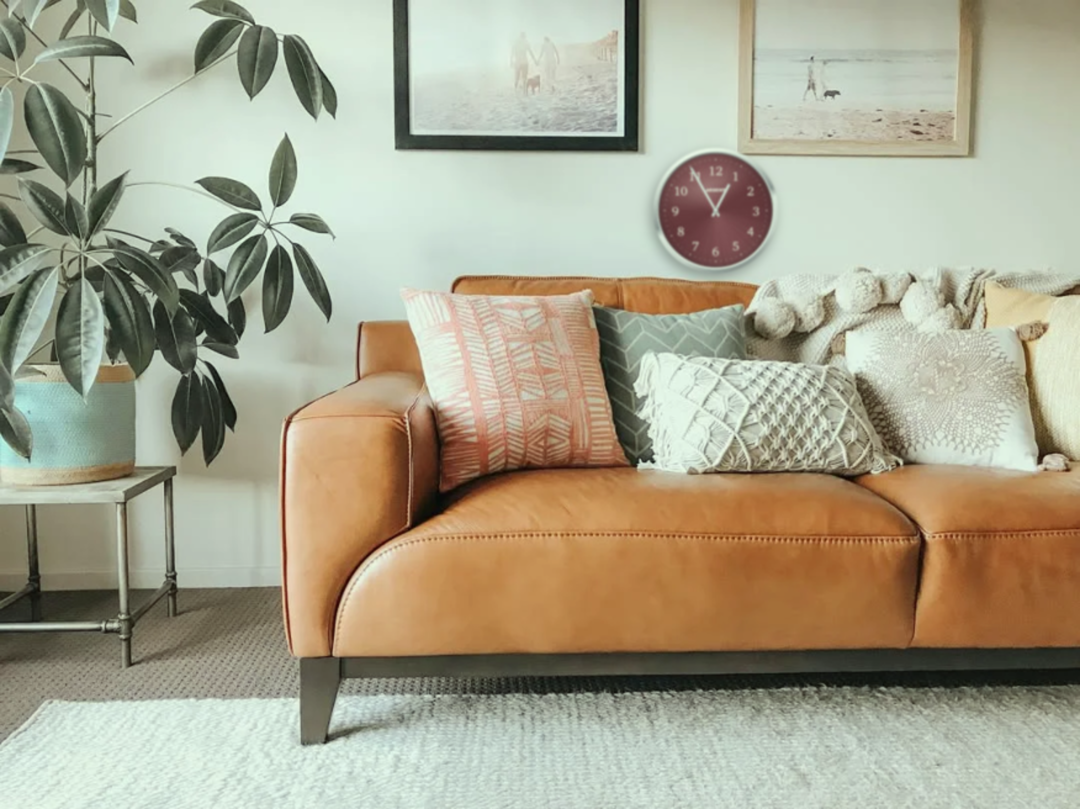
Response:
{"hour": 12, "minute": 55}
